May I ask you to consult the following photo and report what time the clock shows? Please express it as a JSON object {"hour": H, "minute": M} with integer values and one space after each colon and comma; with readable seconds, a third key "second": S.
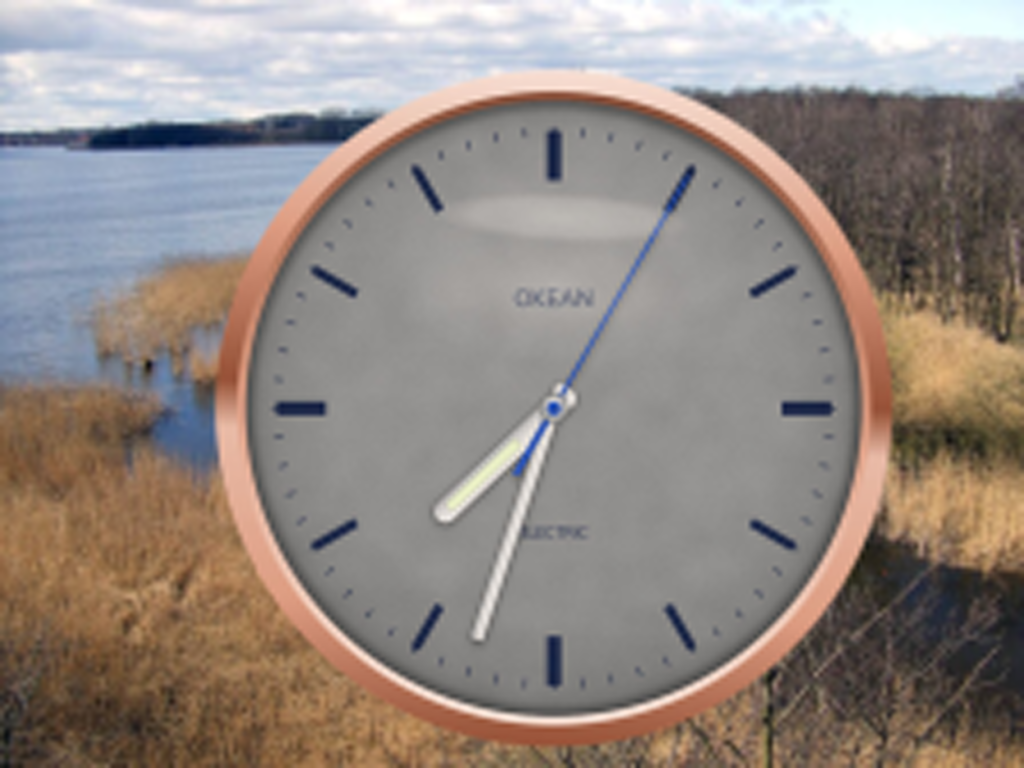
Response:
{"hour": 7, "minute": 33, "second": 5}
